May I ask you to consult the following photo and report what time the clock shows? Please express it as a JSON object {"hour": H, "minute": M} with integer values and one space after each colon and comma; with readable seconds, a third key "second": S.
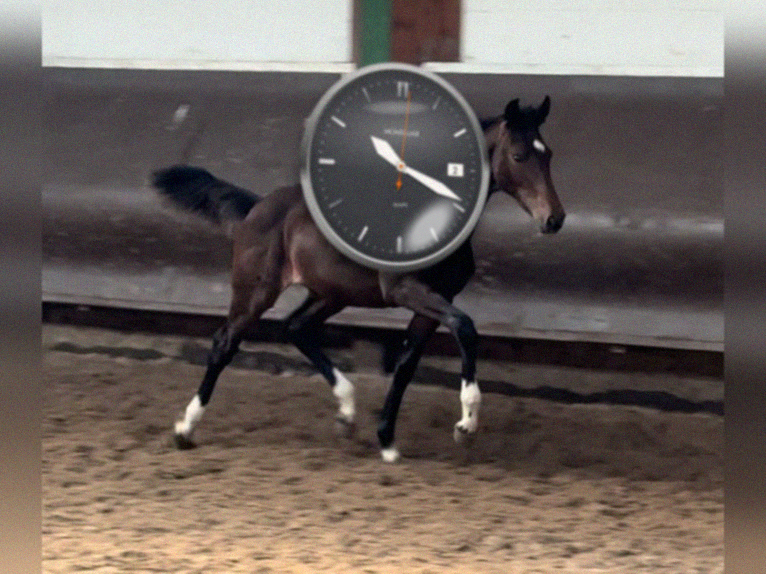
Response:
{"hour": 10, "minute": 19, "second": 1}
